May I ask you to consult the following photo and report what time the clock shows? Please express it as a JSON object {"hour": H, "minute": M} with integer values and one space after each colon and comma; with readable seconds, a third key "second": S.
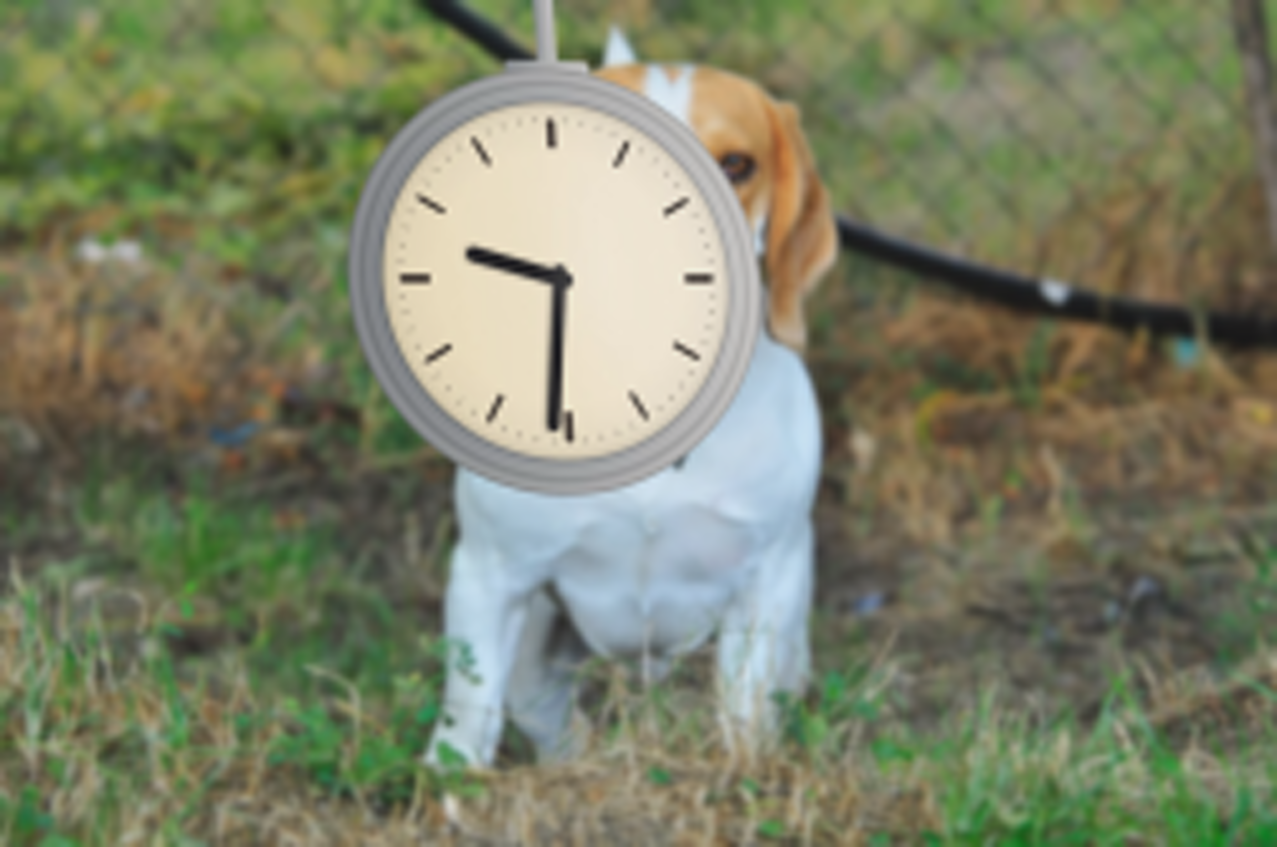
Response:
{"hour": 9, "minute": 31}
